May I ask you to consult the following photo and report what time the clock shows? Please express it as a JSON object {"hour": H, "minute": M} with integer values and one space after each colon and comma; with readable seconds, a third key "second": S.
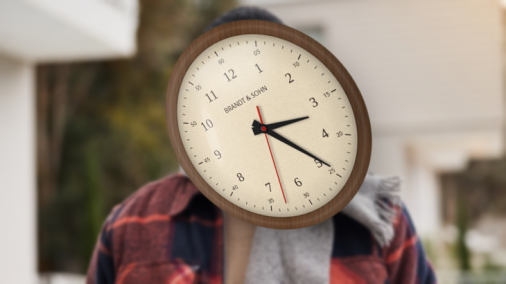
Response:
{"hour": 3, "minute": 24, "second": 33}
